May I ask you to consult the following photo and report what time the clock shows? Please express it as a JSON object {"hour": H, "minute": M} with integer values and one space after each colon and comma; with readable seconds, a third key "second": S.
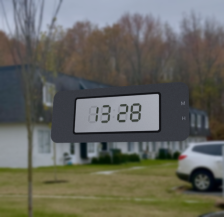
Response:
{"hour": 13, "minute": 28}
